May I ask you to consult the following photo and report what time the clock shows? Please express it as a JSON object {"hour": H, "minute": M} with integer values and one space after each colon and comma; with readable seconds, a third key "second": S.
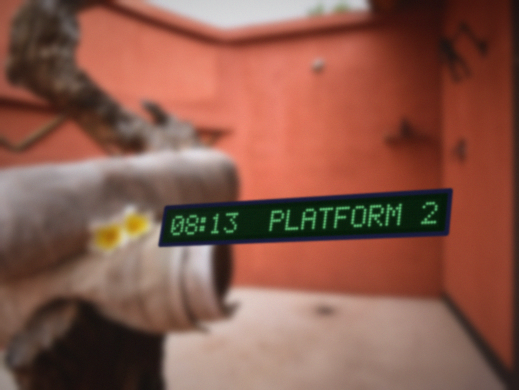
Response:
{"hour": 8, "minute": 13}
